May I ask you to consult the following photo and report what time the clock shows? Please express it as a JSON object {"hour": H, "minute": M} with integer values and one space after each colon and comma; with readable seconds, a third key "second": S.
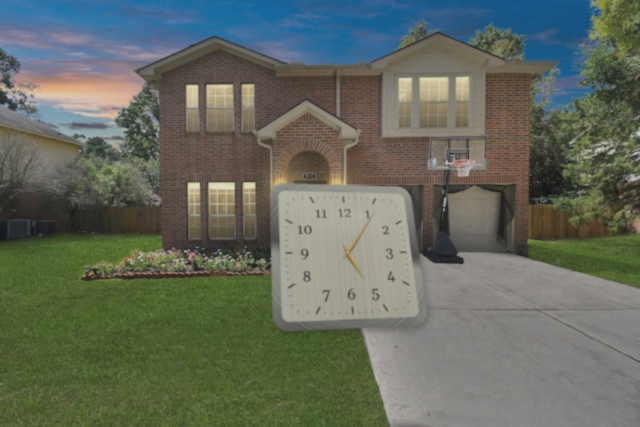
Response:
{"hour": 5, "minute": 6}
